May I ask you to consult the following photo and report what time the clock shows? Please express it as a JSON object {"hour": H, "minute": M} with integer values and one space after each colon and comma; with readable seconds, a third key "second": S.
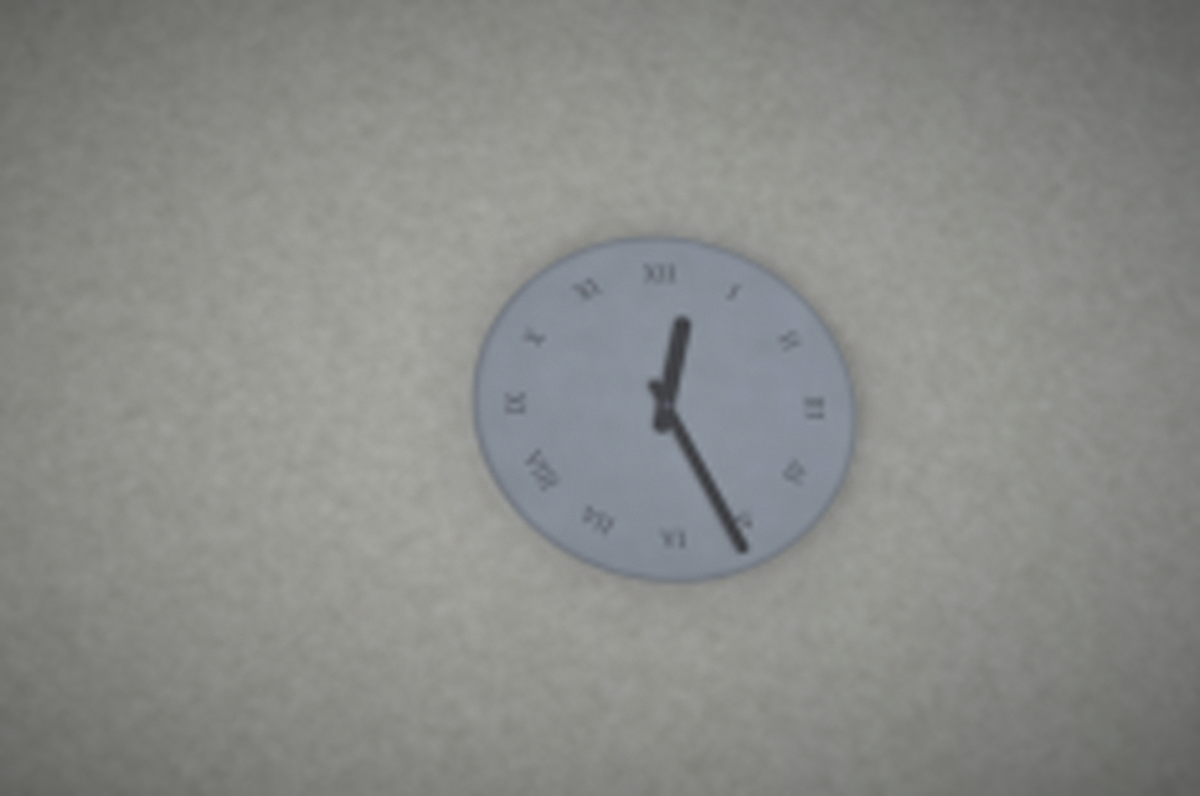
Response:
{"hour": 12, "minute": 26}
